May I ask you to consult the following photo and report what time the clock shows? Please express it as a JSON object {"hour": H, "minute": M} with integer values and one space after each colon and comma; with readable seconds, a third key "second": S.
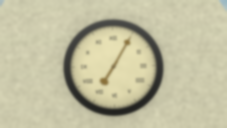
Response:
{"hour": 7, "minute": 5}
